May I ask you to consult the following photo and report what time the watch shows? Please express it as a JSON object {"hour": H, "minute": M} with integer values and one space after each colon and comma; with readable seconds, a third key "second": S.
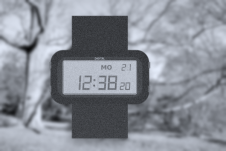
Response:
{"hour": 12, "minute": 38, "second": 20}
